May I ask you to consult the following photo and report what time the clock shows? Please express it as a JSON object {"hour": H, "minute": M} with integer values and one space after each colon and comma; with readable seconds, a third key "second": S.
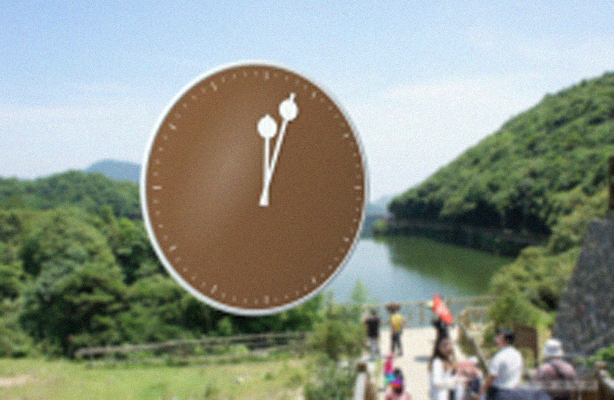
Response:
{"hour": 12, "minute": 3}
